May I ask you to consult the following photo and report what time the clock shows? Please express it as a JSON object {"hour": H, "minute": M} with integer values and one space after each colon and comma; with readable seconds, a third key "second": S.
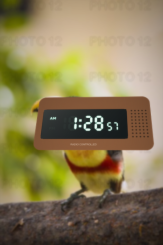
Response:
{"hour": 1, "minute": 28, "second": 57}
